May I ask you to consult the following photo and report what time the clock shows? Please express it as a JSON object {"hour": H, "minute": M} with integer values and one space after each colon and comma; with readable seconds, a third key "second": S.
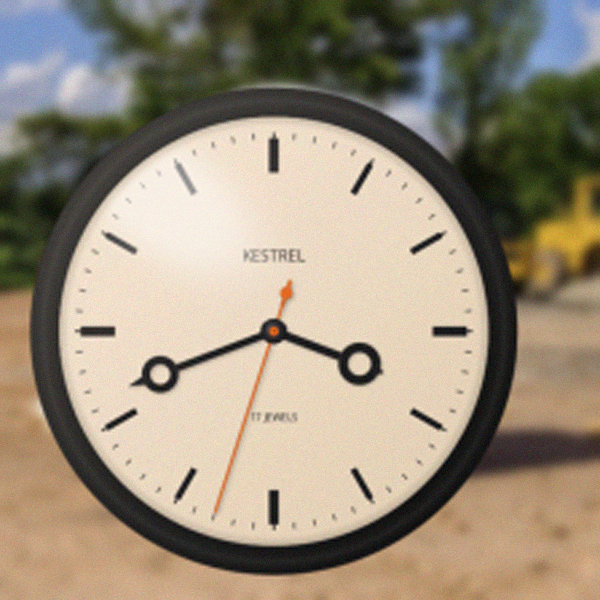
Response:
{"hour": 3, "minute": 41, "second": 33}
